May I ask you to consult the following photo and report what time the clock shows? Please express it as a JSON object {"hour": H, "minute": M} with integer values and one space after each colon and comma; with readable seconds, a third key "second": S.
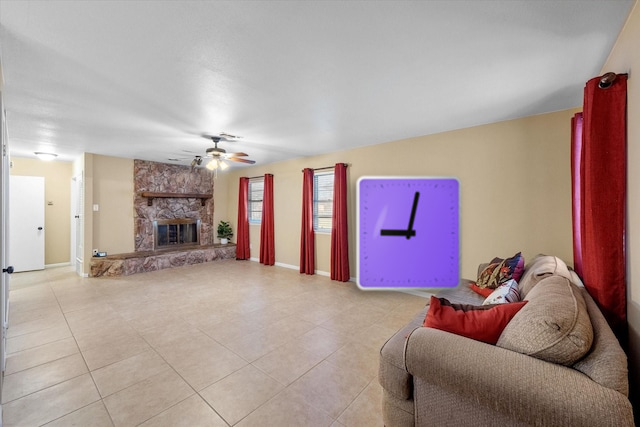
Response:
{"hour": 9, "minute": 2}
